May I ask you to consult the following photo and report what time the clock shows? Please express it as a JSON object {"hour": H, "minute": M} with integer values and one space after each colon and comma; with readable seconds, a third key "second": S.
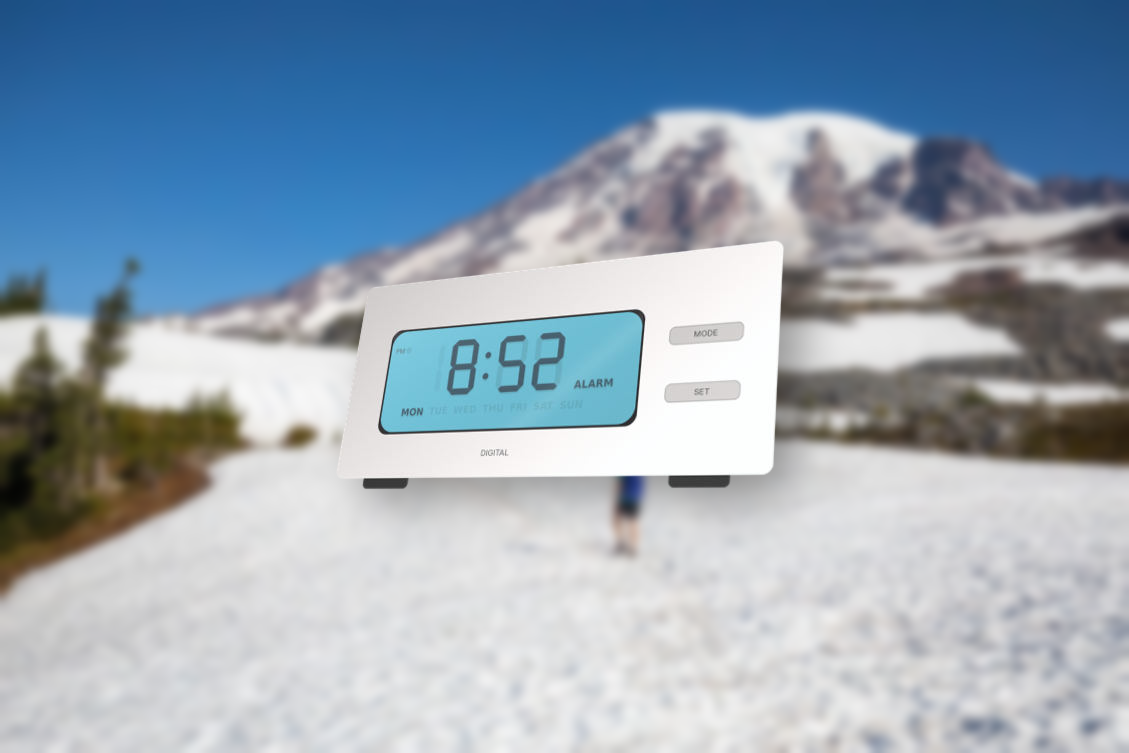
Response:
{"hour": 8, "minute": 52}
